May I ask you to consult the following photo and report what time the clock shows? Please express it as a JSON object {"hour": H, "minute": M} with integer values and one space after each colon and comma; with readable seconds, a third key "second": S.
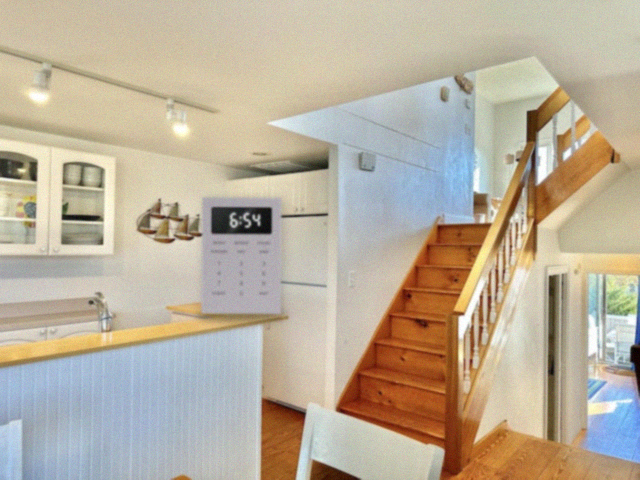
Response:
{"hour": 6, "minute": 54}
